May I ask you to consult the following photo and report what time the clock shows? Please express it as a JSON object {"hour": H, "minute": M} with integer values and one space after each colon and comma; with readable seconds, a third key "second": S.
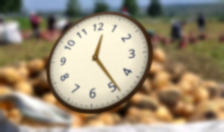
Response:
{"hour": 12, "minute": 24}
